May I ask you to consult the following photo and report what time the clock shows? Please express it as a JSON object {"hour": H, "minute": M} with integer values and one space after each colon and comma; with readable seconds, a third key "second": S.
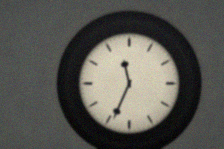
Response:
{"hour": 11, "minute": 34}
